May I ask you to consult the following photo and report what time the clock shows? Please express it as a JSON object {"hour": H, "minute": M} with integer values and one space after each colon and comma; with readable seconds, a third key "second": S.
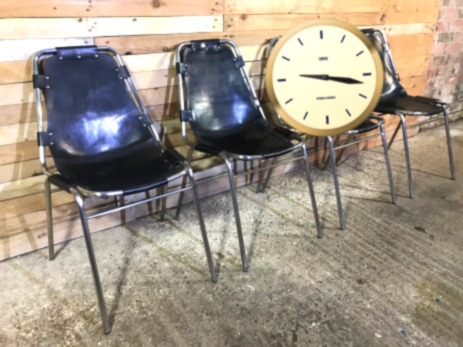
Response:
{"hour": 9, "minute": 17}
